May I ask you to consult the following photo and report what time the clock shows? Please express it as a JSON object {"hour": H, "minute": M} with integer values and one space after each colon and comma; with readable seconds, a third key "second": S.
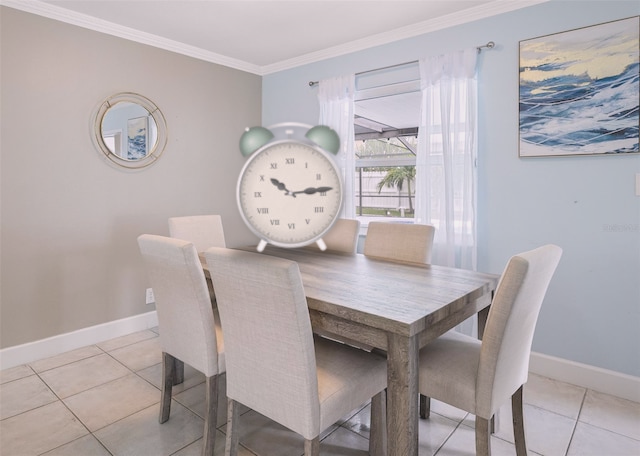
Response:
{"hour": 10, "minute": 14}
